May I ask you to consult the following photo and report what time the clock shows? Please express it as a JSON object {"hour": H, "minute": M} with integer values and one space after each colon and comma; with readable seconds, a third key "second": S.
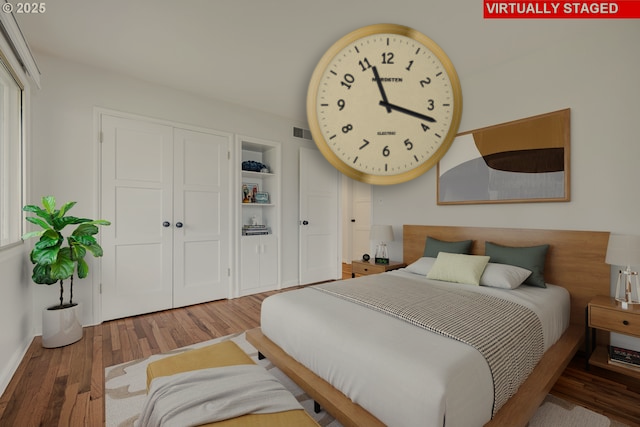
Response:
{"hour": 11, "minute": 18}
